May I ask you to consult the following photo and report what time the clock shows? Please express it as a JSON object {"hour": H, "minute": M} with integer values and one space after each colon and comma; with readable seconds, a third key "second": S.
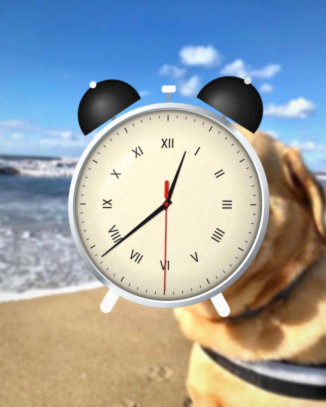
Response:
{"hour": 12, "minute": 38, "second": 30}
